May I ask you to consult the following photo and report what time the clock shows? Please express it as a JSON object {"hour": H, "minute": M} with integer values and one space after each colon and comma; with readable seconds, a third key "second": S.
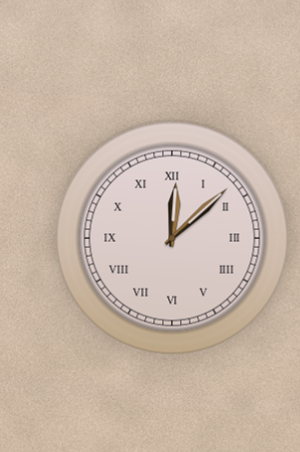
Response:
{"hour": 12, "minute": 8}
